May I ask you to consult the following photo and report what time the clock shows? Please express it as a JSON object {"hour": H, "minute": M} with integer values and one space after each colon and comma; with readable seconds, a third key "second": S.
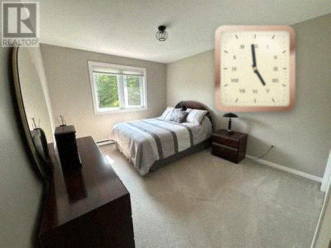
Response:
{"hour": 4, "minute": 59}
